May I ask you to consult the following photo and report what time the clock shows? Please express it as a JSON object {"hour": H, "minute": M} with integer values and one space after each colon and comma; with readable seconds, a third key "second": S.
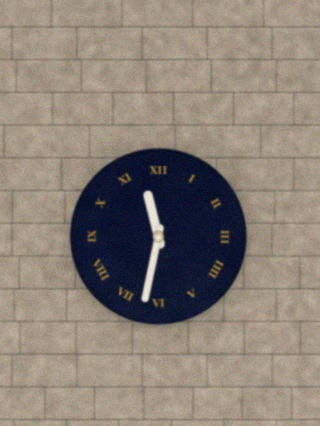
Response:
{"hour": 11, "minute": 32}
